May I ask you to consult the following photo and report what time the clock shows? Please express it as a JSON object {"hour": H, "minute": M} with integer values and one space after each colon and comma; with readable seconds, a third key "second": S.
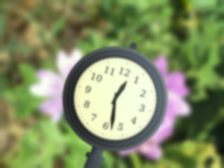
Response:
{"hour": 12, "minute": 28}
